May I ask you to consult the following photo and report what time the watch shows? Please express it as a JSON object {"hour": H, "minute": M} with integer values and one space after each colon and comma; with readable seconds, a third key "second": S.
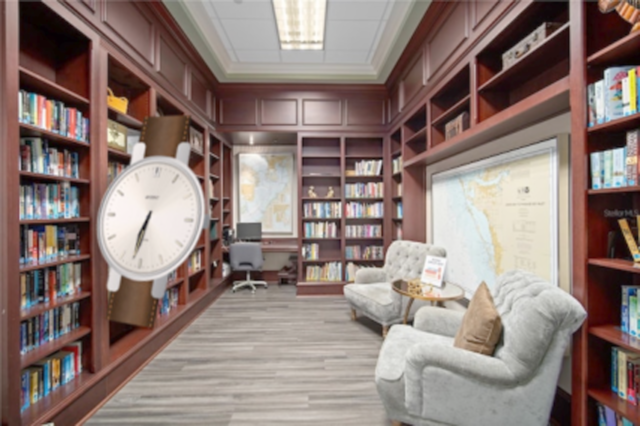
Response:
{"hour": 6, "minute": 32}
